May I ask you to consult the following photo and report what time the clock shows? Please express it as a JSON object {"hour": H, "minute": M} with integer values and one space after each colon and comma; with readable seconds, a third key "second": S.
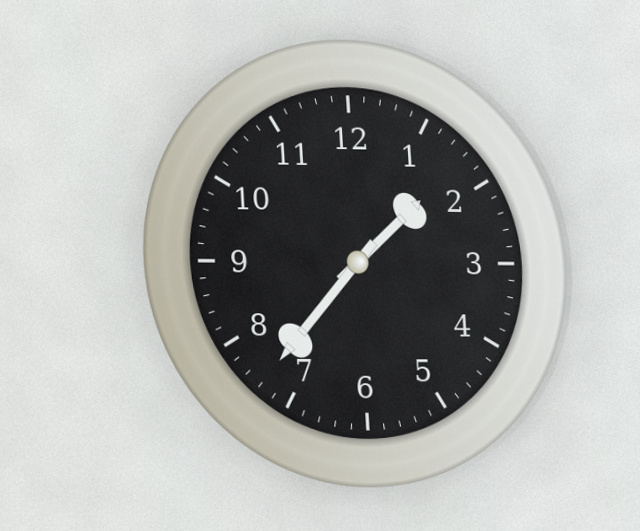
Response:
{"hour": 1, "minute": 37}
